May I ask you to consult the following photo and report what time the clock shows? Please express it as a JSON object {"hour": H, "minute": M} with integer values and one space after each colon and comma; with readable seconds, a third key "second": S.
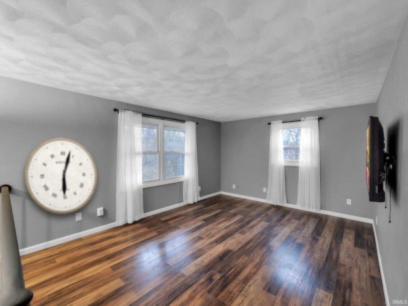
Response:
{"hour": 6, "minute": 3}
